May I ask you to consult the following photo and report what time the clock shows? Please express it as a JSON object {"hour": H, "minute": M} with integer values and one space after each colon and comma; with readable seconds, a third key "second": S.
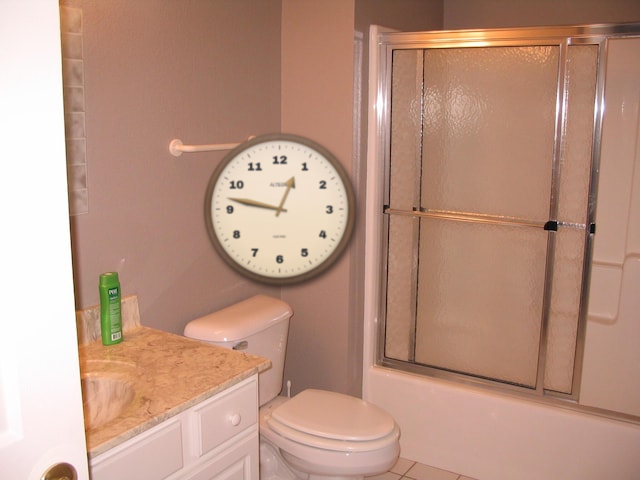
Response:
{"hour": 12, "minute": 47}
